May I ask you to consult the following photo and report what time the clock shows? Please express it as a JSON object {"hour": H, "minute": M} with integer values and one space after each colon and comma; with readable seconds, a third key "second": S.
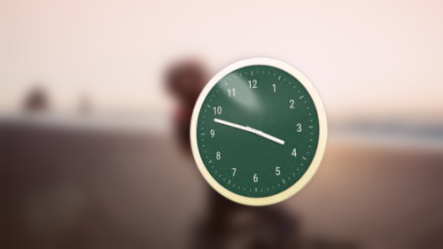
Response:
{"hour": 3, "minute": 48}
